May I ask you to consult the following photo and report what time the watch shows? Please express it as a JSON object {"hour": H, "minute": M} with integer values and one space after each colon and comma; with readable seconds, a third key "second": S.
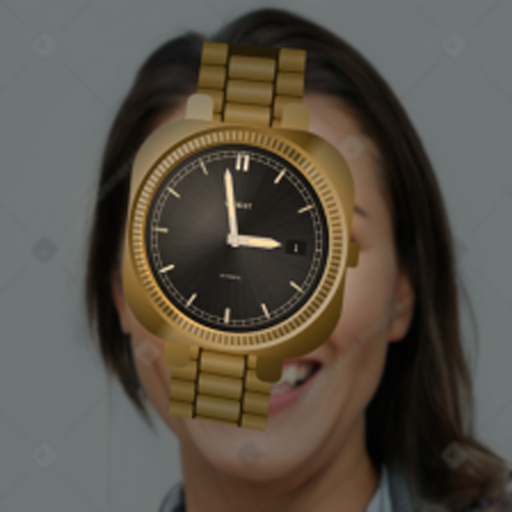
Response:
{"hour": 2, "minute": 58}
